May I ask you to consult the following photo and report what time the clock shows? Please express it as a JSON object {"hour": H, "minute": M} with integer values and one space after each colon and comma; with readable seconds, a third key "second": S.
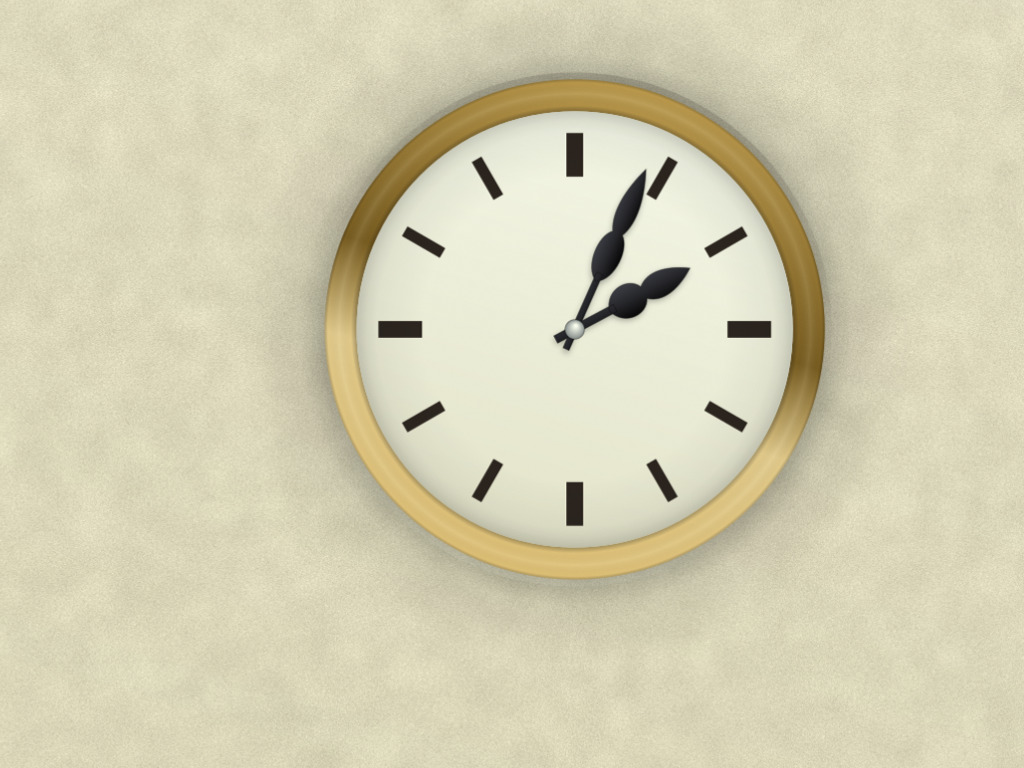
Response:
{"hour": 2, "minute": 4}
